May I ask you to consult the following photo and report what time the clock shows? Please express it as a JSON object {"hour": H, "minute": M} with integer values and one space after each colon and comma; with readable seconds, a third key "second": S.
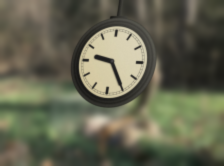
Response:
{"hour": 9, "minute": 25}
